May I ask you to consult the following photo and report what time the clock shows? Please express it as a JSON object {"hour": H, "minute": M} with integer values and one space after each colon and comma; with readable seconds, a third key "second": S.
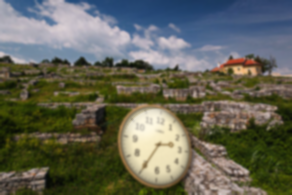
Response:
{"hour": 2, "minute": 35}
